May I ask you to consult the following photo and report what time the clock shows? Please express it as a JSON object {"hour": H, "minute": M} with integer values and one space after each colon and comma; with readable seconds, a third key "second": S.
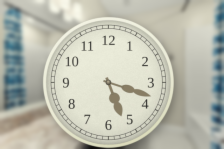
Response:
{"hour": 5, "minute": 18}
